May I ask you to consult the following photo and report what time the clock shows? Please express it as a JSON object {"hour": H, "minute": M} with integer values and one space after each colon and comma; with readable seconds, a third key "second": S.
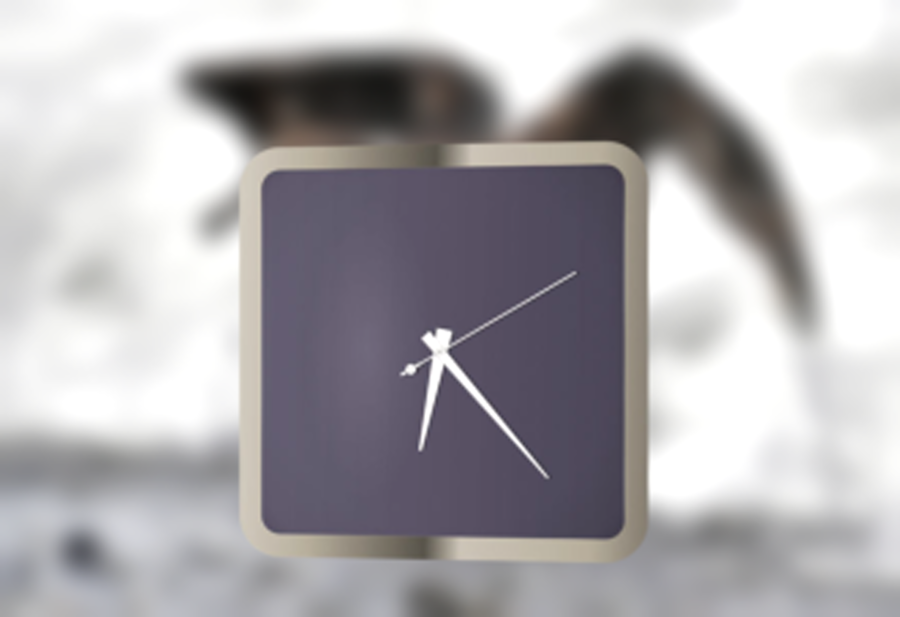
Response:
{"hour": 6, "minute": 23, "second": 10}
